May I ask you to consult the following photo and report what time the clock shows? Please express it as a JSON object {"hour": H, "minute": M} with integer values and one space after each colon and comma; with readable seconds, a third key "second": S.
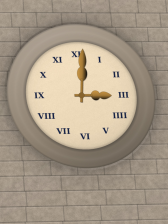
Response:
{"hour": 3, "minute": 1}
